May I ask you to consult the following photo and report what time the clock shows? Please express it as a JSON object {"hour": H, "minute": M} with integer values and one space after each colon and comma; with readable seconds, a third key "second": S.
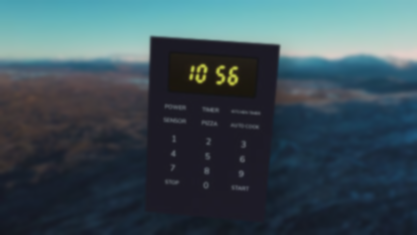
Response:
{"hour": 10, "minute": 56}
